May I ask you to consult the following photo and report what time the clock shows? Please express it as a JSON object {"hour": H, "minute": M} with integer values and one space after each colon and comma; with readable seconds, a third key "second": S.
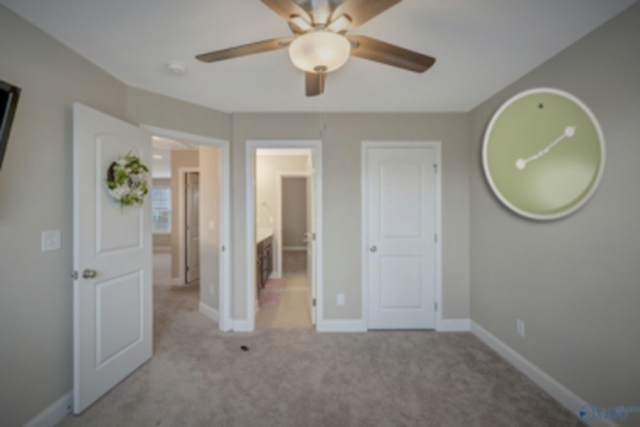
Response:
{"hour": 8, "minute": 9}
